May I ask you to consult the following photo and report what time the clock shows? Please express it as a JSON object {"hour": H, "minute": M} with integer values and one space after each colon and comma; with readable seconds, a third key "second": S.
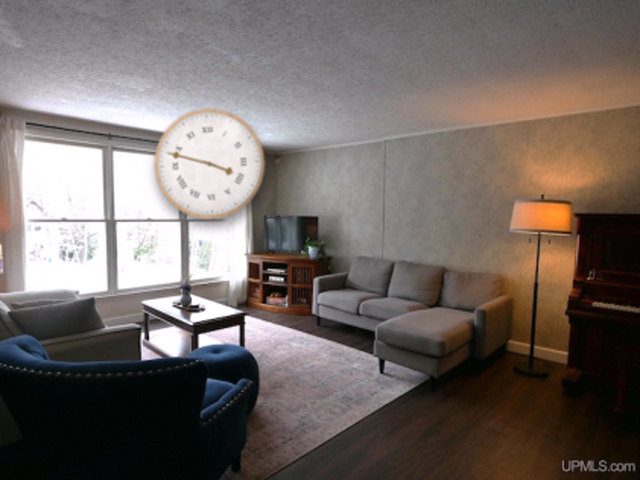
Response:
{"hour": 3, "minute": 48}
